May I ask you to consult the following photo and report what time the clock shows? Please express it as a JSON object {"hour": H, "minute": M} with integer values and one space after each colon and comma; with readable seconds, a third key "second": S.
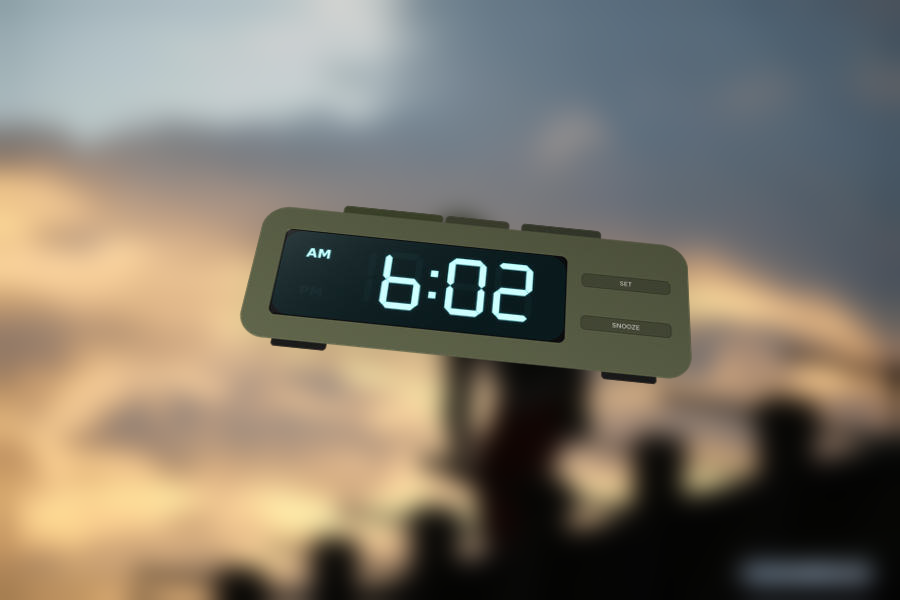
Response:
{"hour": 6, "minute": 2}
